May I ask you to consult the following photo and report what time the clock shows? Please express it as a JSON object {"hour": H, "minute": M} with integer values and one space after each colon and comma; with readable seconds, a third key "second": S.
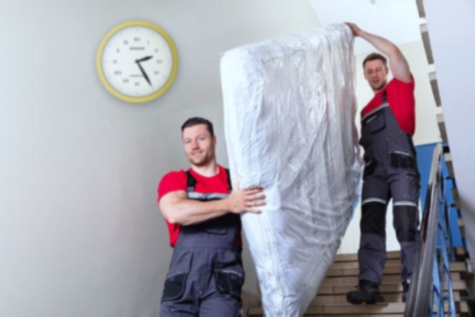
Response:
{"hour": 2, "minute": 25}
